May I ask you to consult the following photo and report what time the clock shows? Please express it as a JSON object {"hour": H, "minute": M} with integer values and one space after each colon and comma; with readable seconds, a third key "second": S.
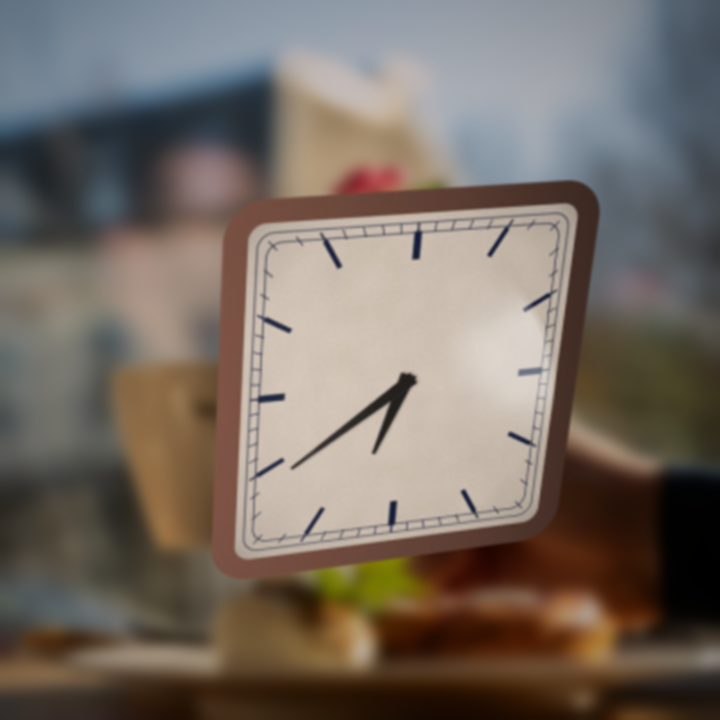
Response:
{"hour": 6, "minute": 39}
